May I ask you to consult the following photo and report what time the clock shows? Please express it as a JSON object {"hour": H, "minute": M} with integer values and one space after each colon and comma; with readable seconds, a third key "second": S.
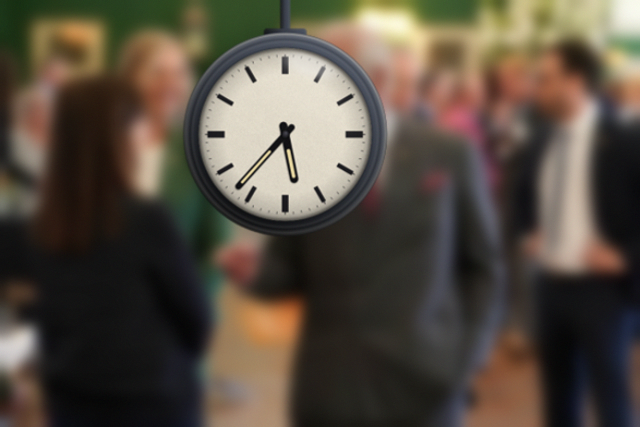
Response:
{"hour": 5, "minute": 37}
